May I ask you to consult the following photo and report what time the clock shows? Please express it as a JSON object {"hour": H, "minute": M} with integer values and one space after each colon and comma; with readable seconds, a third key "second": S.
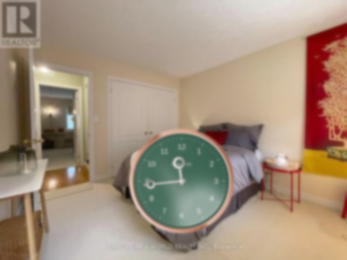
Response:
{"hour": 11, "minute": 44}
